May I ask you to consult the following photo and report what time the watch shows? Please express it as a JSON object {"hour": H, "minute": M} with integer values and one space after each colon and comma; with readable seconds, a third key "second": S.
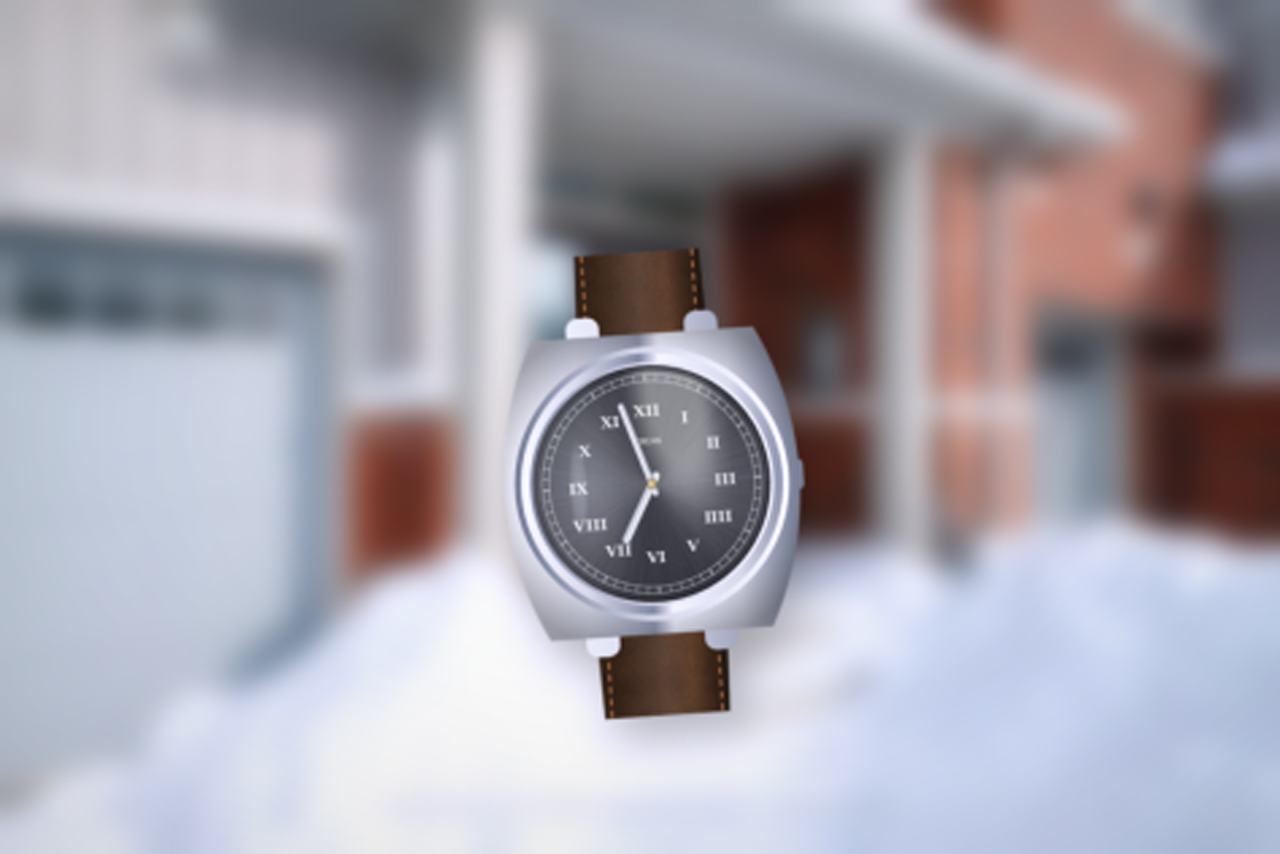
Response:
{"hour": 6, "minute": 57}
